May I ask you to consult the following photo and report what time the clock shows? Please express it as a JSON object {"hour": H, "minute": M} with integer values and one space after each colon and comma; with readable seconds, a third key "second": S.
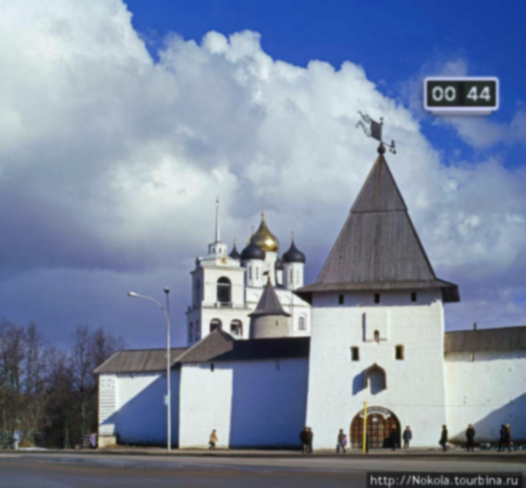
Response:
{"hour": 0, "minute": 44}
